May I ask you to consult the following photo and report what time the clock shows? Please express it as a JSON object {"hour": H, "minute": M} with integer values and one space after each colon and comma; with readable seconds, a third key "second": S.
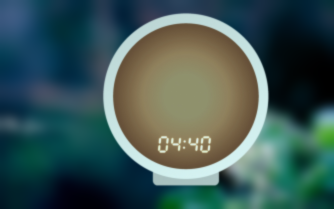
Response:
{"hour": 4, "minute": 40}
